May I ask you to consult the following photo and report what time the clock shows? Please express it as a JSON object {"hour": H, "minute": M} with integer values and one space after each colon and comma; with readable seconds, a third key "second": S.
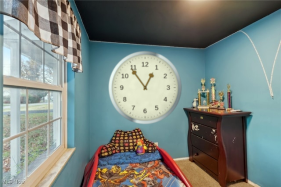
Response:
{"hour": 12, "minute": 54}
